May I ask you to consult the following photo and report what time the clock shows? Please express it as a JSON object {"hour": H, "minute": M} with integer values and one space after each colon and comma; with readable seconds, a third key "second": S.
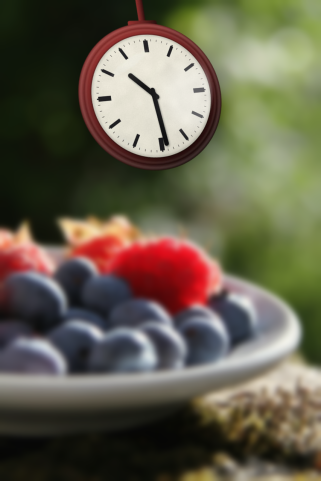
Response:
{"hour": 10, "minute": 29}
